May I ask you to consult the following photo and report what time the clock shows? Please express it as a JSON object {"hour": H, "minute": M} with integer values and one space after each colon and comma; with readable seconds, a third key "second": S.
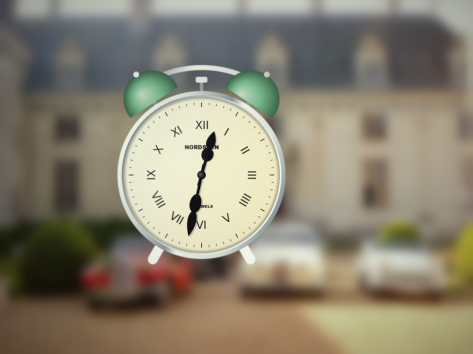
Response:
{"hour": 12, "minute": 32}
